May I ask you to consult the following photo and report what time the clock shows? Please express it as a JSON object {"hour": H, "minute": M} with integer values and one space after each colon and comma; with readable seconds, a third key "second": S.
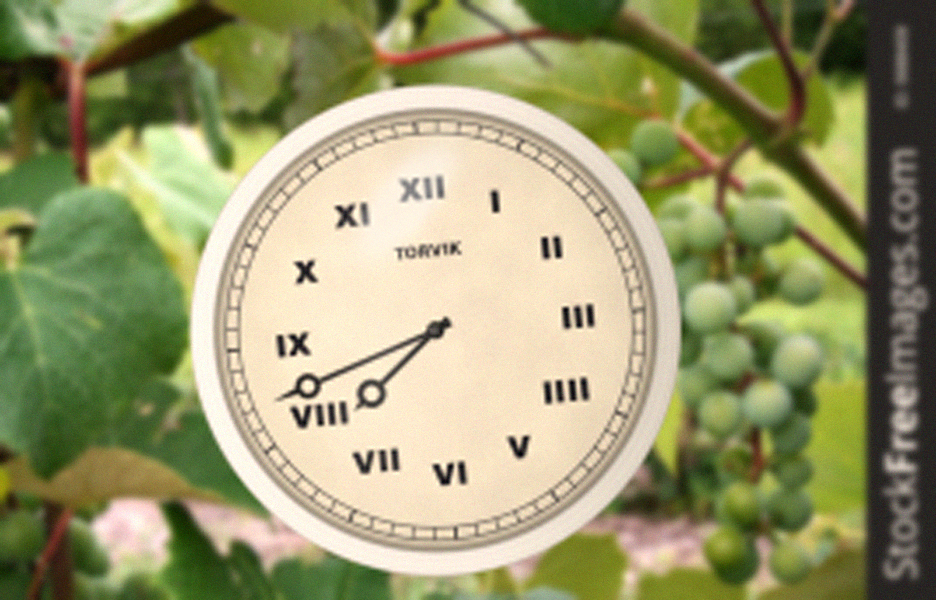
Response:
{"hour": 7, "minute": 42}
